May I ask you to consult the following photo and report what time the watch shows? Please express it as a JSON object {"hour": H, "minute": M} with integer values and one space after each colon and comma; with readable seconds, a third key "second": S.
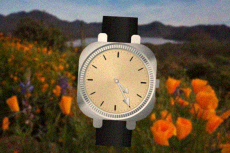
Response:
{"hour": 4, "minute": 25}
